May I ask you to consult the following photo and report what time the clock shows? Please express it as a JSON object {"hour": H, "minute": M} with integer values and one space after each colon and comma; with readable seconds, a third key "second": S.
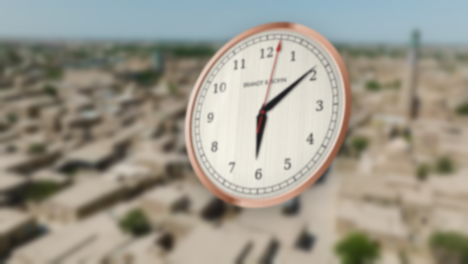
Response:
{"hour": 6, "minute": 9, "second": 2}
